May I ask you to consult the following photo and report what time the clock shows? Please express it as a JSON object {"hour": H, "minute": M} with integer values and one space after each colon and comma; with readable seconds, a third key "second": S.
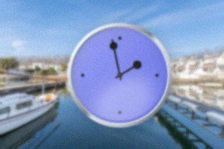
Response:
{"hour": 1, "minute": 58}
